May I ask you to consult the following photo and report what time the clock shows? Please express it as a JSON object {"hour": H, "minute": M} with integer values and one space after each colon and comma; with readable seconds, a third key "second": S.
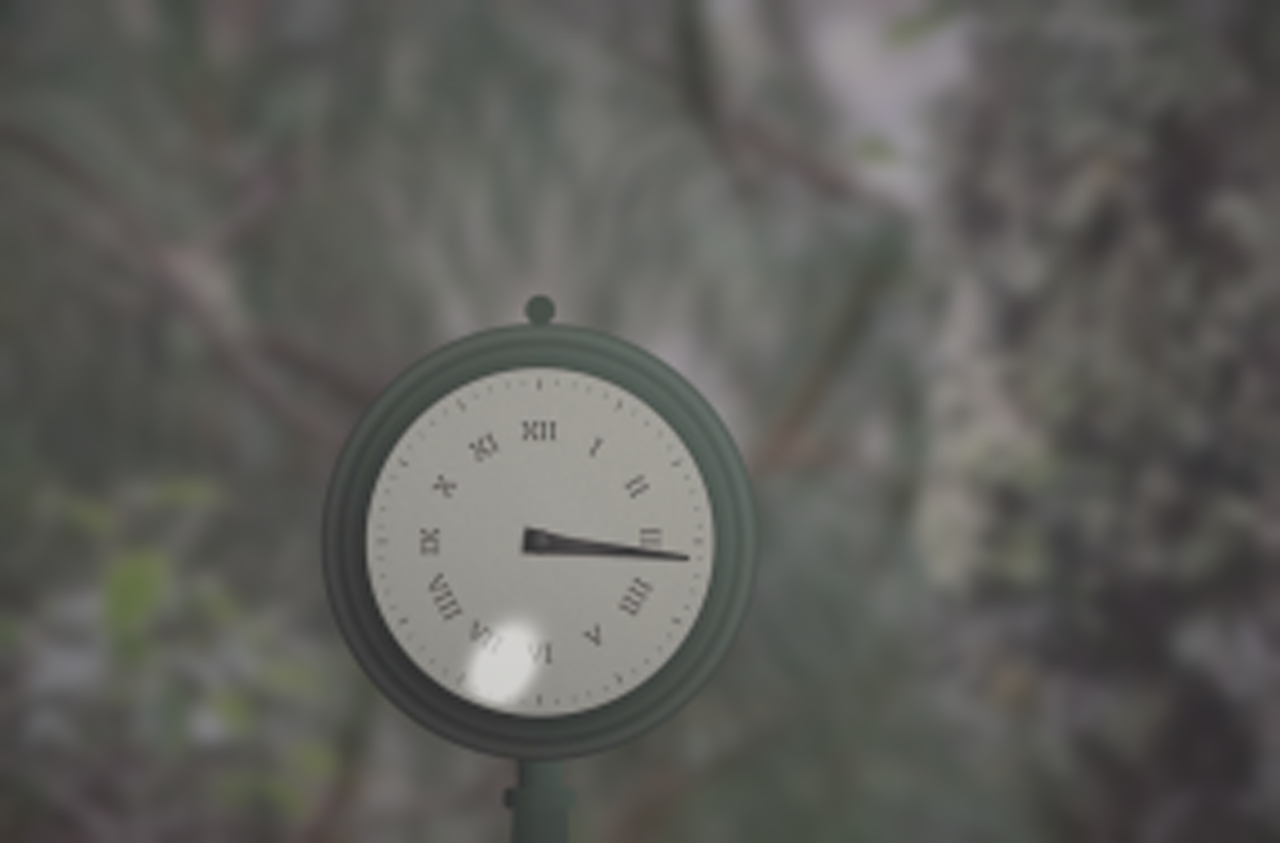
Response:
{"hour": 3, "minute": 16}
